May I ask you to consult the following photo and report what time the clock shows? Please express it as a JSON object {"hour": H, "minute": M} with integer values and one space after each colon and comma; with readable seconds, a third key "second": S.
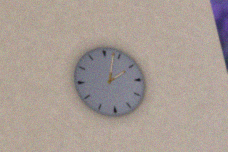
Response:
{"hour": 2, "minute": 3}
